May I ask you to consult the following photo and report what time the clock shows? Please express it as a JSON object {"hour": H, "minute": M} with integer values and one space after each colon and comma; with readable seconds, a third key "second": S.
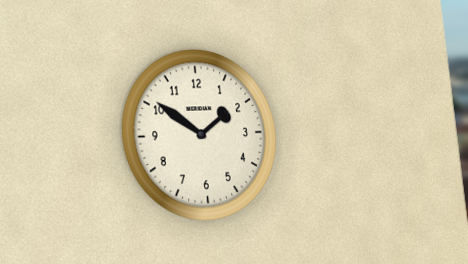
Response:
{"hour": 1, "minute": 51}
